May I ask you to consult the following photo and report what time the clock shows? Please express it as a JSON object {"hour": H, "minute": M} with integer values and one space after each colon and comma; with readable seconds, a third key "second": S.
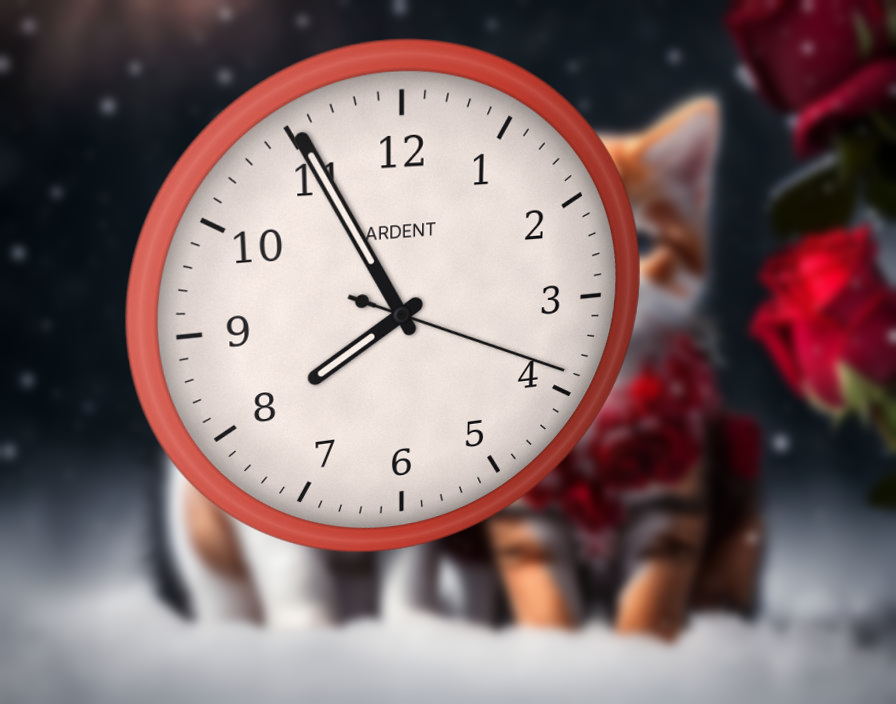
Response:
{"hour": 7, "minute": 55, "second": 19}
